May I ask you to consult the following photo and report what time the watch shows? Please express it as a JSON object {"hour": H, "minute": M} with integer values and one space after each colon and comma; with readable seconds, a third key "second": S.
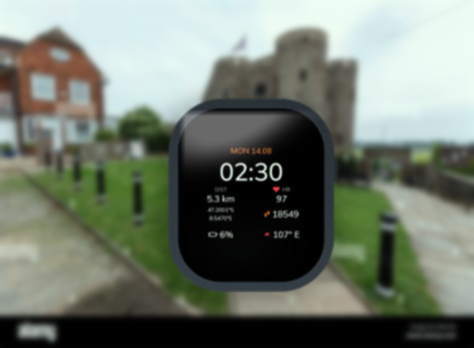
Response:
{"hour": 2, "minute": 30}
